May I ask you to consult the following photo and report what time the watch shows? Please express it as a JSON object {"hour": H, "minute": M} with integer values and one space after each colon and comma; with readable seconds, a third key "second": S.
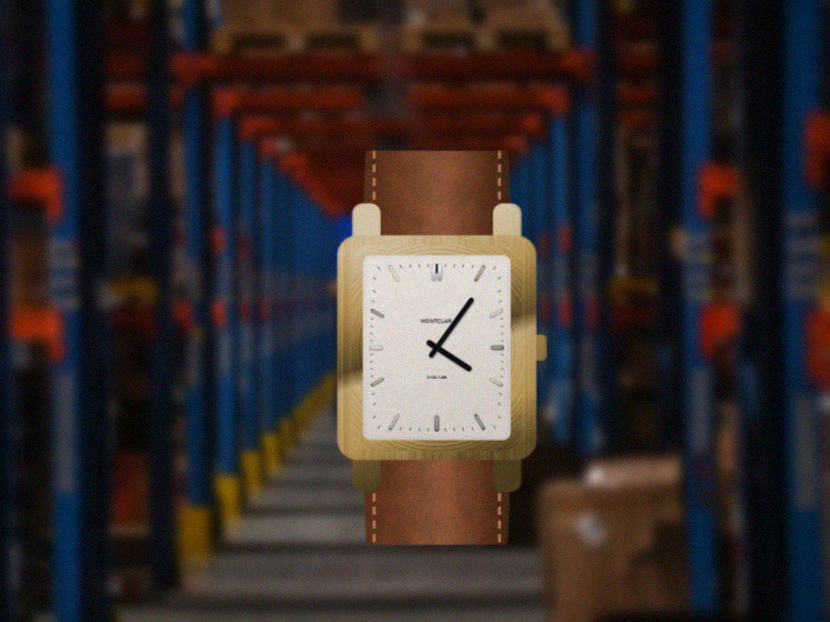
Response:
{"hour": 4, "minute": 6}
